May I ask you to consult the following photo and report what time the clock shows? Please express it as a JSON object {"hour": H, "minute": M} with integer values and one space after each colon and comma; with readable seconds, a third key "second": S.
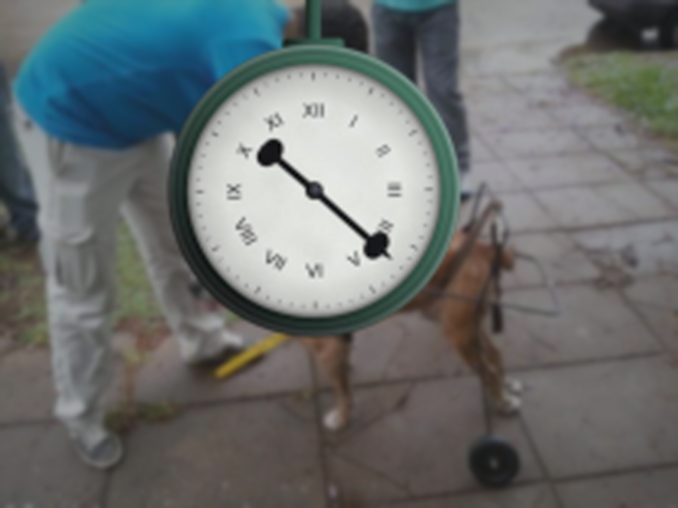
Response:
{"hour": 10, "minute": 22}
